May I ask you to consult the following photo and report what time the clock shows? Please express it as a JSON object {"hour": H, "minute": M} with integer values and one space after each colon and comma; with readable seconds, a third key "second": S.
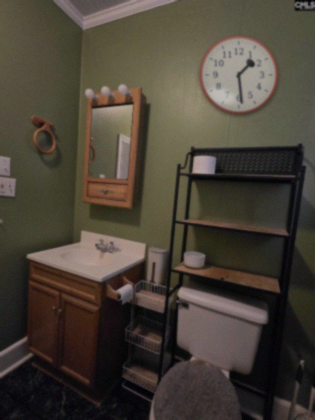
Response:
{"hour": 1, "minute": 29}
